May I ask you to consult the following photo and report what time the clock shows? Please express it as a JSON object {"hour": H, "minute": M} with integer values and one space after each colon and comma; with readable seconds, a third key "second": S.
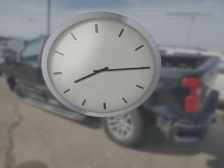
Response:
{"hour": 8, "minute": 15}
